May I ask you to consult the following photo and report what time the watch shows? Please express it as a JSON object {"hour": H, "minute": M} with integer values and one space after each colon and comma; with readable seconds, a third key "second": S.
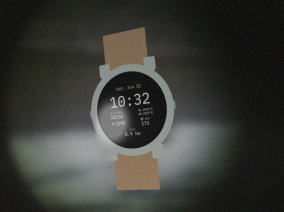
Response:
{"hour": 10, "minute": 32}
